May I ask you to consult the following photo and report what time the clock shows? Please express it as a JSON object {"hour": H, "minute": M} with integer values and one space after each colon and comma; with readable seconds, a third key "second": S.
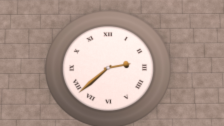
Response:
{"hour": 2, "minute": 38}
